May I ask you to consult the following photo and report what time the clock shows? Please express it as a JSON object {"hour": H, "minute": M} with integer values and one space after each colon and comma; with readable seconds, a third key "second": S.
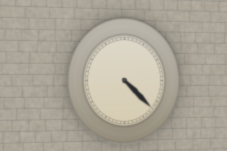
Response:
{"hour": 4, "minute": 22}
